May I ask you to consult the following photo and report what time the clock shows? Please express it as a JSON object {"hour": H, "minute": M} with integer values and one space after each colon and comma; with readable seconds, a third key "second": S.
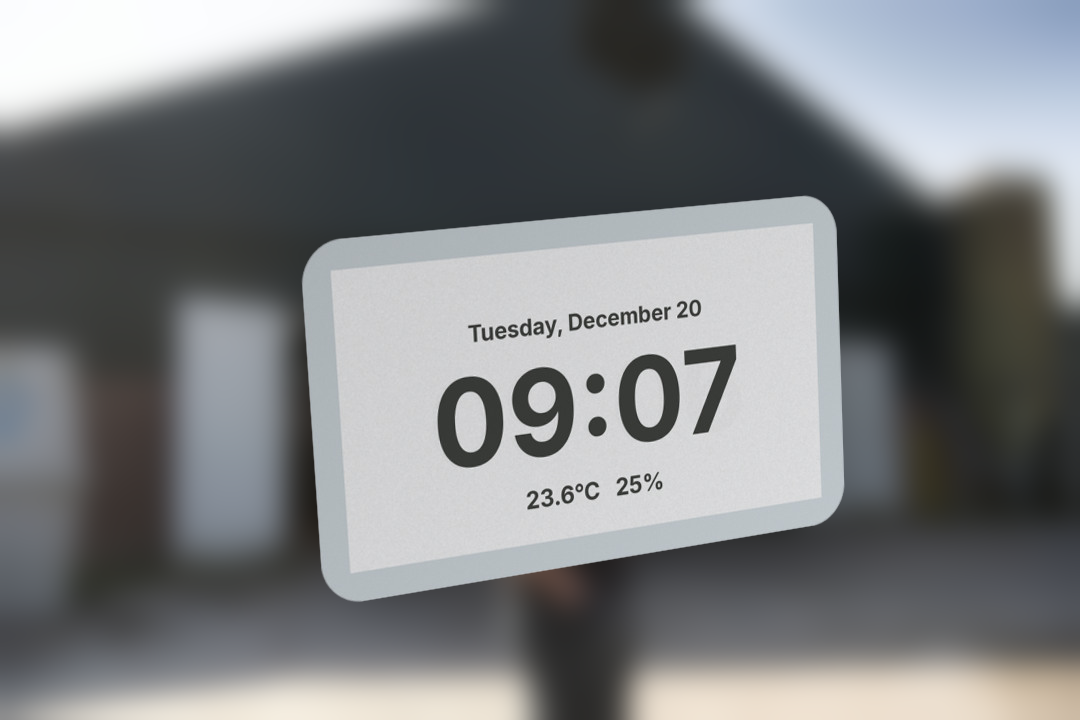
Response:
{"hour": 9, "minute": 7}
